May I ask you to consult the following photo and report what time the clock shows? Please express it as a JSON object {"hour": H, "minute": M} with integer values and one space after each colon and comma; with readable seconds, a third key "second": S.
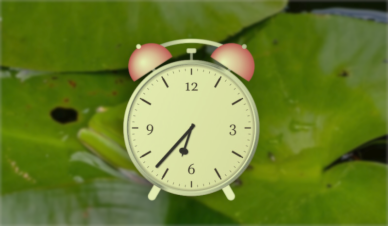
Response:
{"hour": 6, "minute": 37}
